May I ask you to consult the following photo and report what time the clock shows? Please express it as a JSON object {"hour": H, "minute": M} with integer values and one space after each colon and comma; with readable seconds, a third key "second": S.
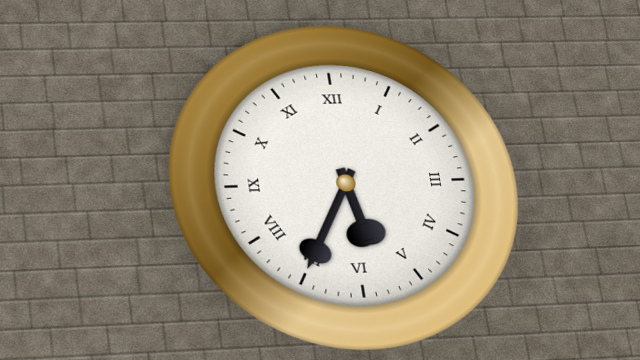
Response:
{"hour": 5, "minute": 35}
